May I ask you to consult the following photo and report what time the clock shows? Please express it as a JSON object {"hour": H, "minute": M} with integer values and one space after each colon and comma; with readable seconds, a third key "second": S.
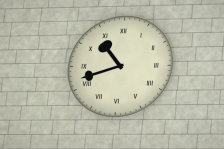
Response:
{"hour": 10, "minute": 42}
